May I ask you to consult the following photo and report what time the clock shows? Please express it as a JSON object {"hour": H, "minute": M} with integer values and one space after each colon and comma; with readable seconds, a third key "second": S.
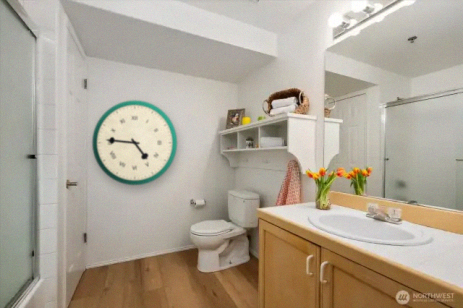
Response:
{"hour": 4, "minute": 46}
